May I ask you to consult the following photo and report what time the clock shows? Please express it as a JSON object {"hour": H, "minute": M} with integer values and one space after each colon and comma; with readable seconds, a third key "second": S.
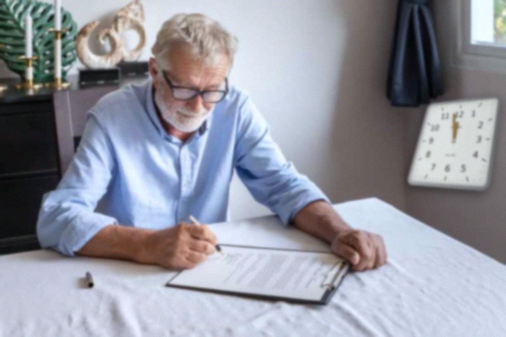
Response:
{"hour": 11, "minute": 58}
